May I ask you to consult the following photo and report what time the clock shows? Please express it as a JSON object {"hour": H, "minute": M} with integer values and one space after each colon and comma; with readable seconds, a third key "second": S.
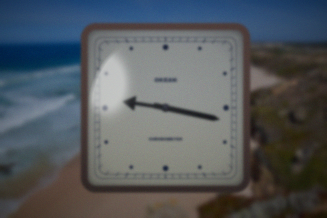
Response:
{"hour": 9, "minute": 17}
